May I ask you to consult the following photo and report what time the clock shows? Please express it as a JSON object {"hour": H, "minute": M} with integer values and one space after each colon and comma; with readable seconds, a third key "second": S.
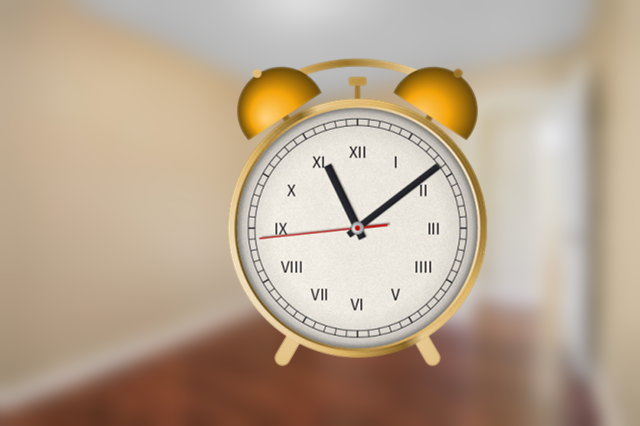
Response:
{"hour": 11, "minute": 8, "second": 44}
